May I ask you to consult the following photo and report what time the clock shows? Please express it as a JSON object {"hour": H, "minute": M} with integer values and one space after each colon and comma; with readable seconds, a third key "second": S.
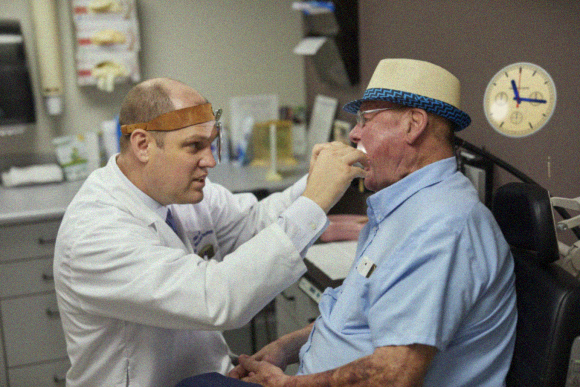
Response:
{"hour": 11, "minute": 16}
